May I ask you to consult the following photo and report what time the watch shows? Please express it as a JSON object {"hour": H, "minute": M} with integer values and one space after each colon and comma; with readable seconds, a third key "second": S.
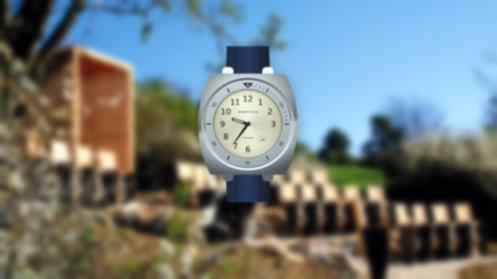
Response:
{"hour": 9, "minute": 36}
